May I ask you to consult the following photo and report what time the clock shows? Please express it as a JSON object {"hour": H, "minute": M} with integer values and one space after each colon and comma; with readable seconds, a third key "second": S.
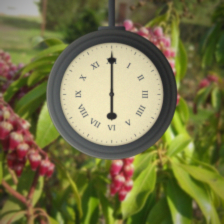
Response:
{"hour": 6, "minute": 0}
